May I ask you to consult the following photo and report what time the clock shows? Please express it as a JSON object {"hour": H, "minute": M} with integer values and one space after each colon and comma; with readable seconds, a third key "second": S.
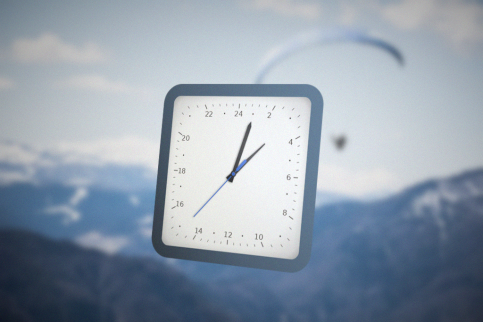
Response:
{"hour": 3, "minute": 2, "second": 37}
